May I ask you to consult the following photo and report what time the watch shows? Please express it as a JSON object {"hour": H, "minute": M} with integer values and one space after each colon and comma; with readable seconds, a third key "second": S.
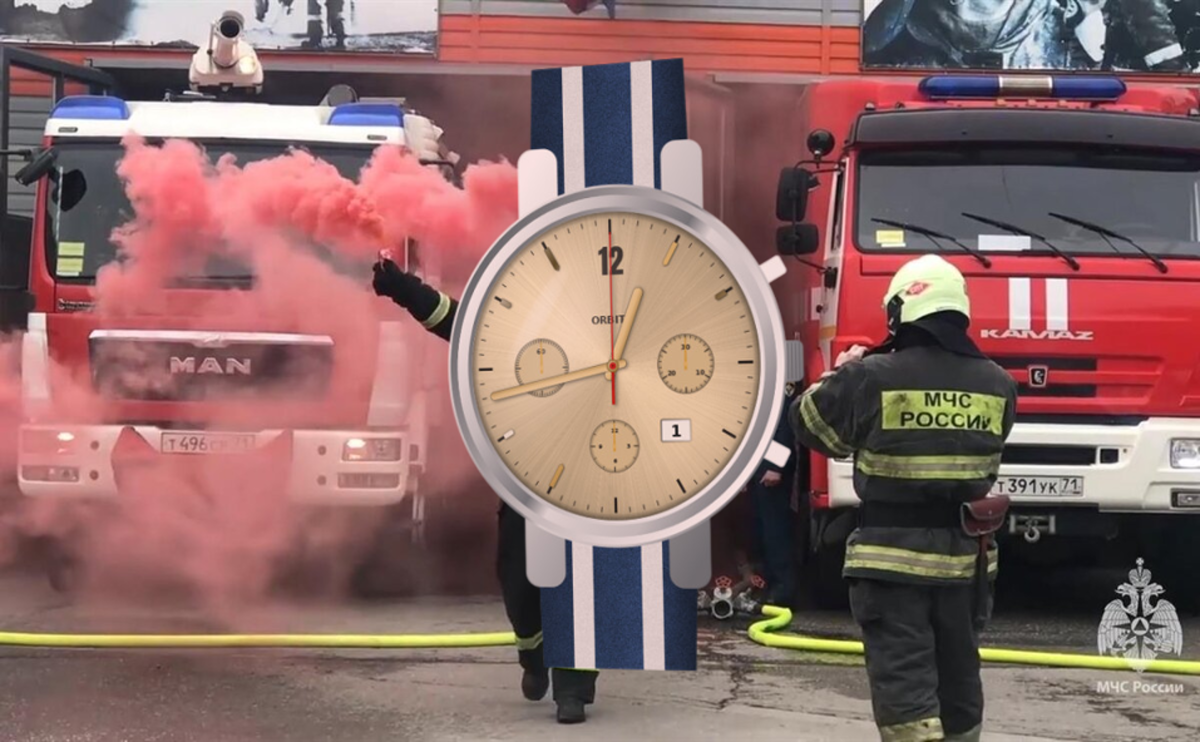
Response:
{"hour": 12, "minute": 43}
